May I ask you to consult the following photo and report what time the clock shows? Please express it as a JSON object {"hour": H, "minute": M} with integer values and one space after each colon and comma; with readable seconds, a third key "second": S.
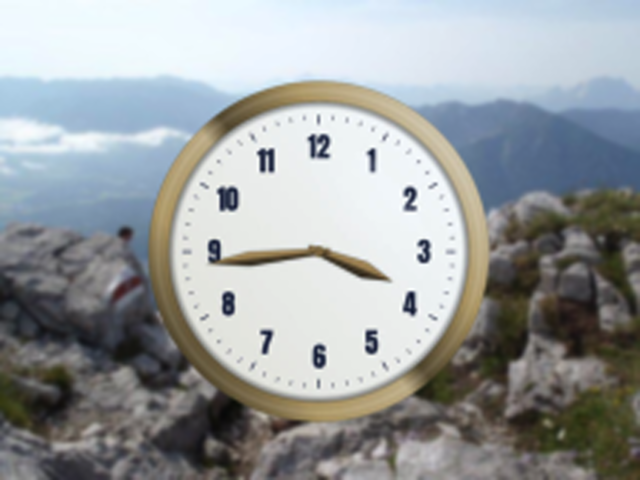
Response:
{"hour": 3, "minute": 44}
